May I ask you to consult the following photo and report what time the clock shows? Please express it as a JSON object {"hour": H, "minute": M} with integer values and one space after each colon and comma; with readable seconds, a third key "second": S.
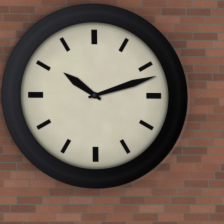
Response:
{"hour": 10, "minute": 12}
